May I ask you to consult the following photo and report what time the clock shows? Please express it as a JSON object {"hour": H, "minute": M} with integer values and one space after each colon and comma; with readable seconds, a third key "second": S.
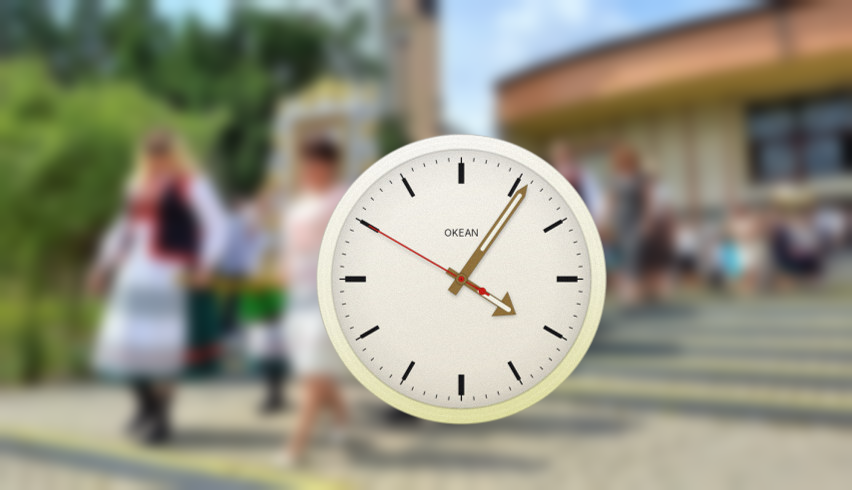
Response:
{"hour": 4, "minute": 5, "second": 50}
